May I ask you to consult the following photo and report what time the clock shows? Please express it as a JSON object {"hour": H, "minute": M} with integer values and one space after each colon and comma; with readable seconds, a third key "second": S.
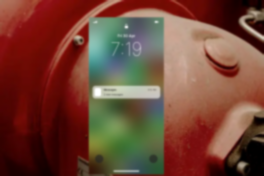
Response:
{"hour": 7, "minute": 19}
